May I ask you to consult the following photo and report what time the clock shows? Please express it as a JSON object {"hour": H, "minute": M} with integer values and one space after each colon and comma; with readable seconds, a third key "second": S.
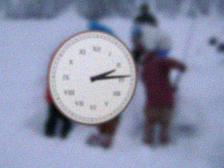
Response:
{"hour": 2, "minute": 14}
